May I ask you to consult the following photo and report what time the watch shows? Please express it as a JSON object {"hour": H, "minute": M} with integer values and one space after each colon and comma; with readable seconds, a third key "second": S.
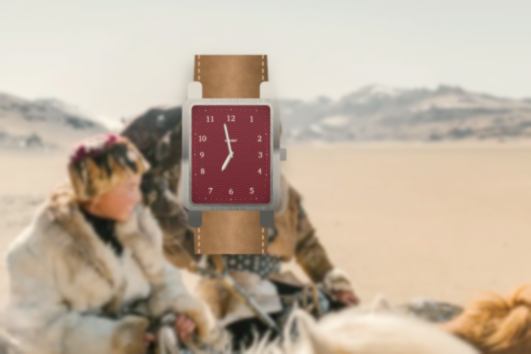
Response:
{"hour": 6, "minute": 58}
